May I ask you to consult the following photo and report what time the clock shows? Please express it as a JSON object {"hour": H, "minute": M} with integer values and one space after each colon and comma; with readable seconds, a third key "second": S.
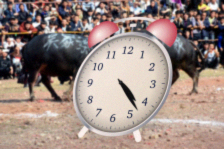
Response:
{"hour": 4, "minute": 23}
